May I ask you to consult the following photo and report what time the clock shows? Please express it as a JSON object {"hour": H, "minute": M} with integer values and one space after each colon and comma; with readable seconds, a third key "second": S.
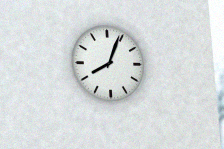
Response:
{"hour": 8, "minute": 4}
